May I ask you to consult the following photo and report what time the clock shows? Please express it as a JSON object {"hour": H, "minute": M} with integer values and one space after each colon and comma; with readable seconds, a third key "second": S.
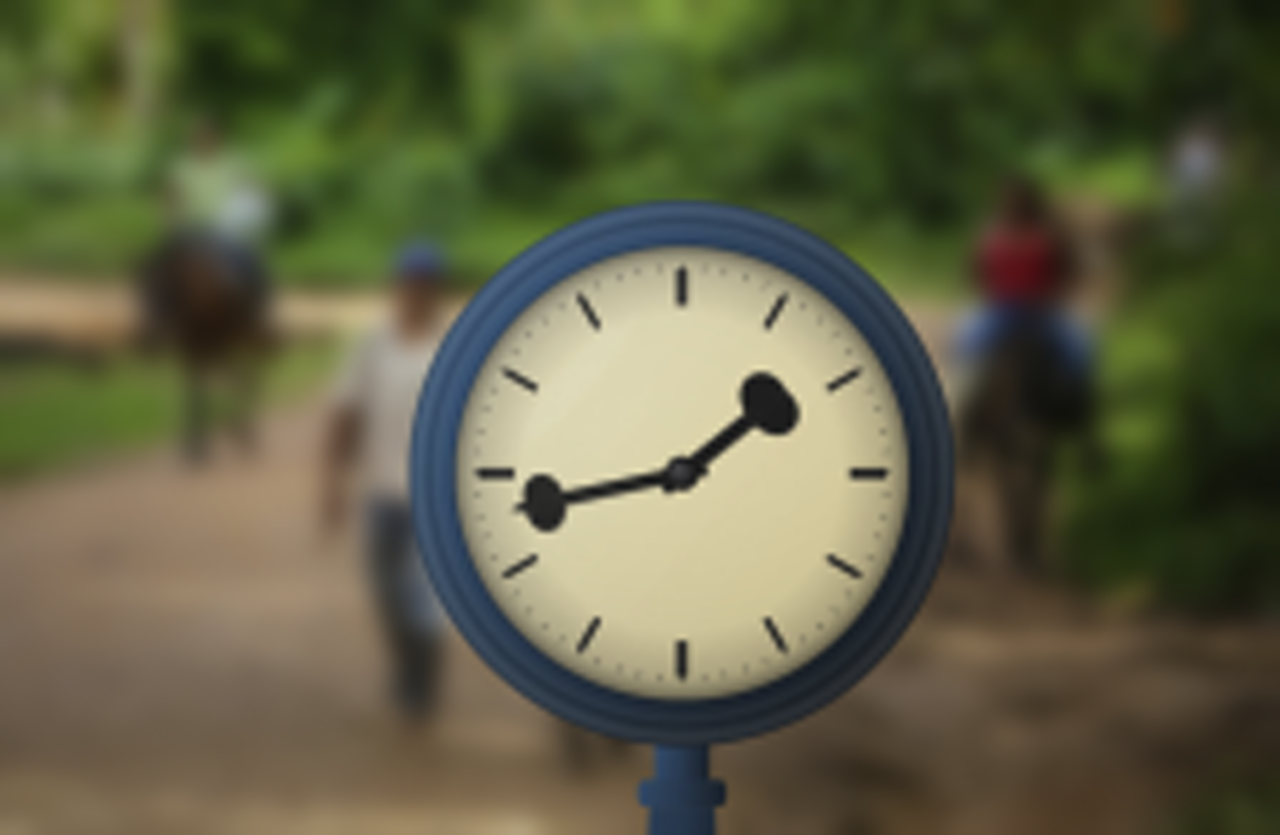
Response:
{"hour": 1, "minute": 43}
